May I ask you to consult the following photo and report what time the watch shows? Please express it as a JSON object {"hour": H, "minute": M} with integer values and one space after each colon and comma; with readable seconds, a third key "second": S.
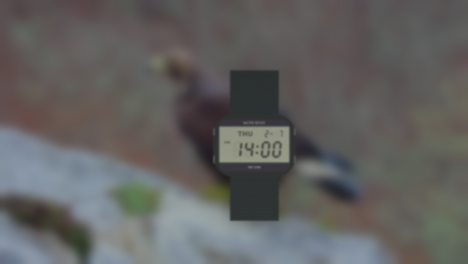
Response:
{"hour": 14, "minute": 0}
